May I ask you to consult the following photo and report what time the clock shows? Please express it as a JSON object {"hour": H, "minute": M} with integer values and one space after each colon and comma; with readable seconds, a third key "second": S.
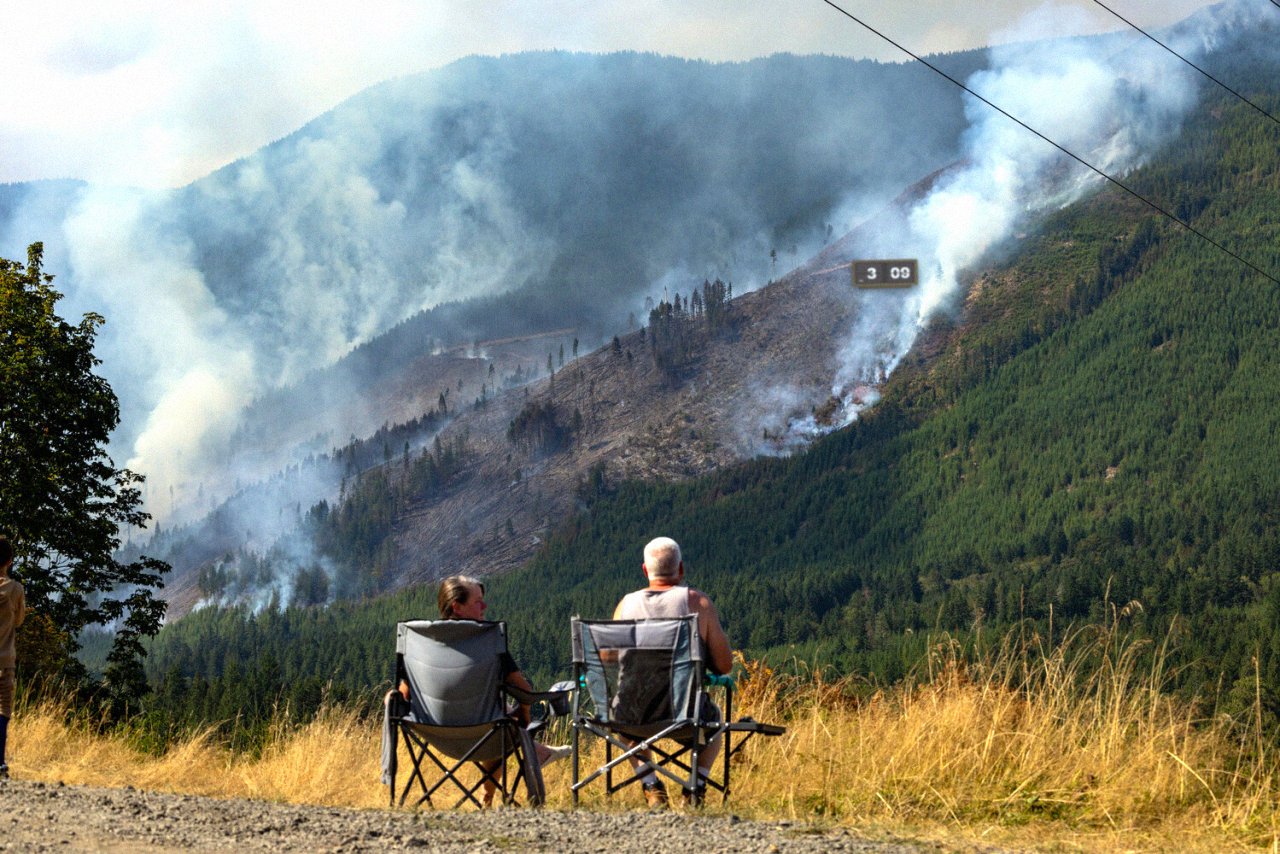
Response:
{"hour": 3, "minute": 9}
